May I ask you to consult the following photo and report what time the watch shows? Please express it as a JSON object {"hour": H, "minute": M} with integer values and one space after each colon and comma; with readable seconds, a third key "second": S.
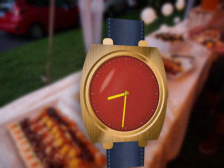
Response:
{"hour": 8, "minute": 31}
